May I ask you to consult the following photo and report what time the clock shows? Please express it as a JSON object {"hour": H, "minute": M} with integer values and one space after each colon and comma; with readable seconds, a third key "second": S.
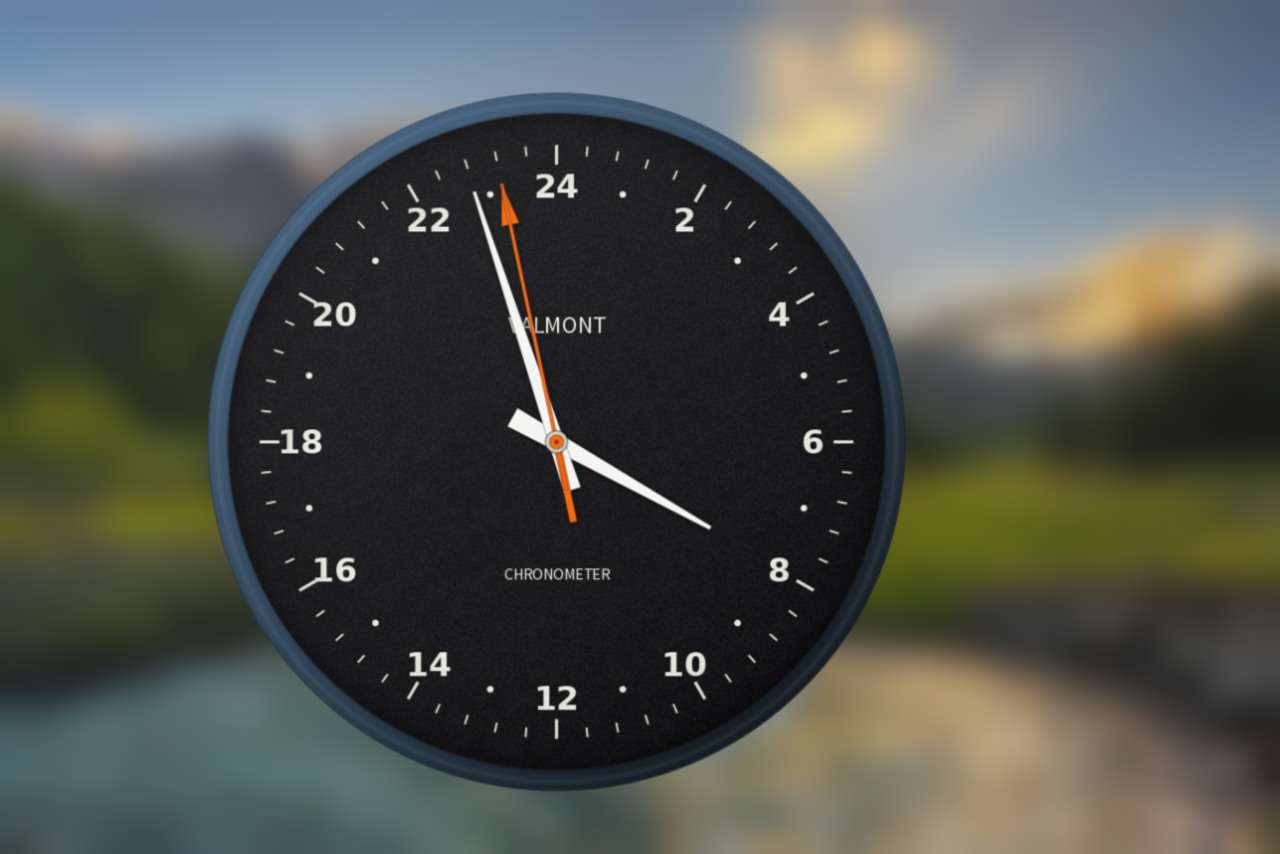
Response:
{"hour": 7, "minute": 56, "second": 58}
